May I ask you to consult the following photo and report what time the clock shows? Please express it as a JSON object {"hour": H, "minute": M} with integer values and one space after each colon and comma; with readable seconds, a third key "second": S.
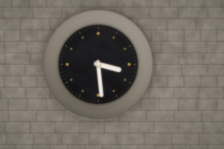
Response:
{"hour": 3, "minute": 29}
